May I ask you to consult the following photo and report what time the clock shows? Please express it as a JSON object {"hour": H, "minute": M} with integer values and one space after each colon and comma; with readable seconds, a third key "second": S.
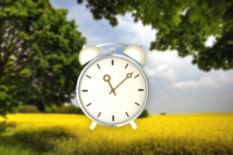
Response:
{"hour": 11, "minute": 8}
